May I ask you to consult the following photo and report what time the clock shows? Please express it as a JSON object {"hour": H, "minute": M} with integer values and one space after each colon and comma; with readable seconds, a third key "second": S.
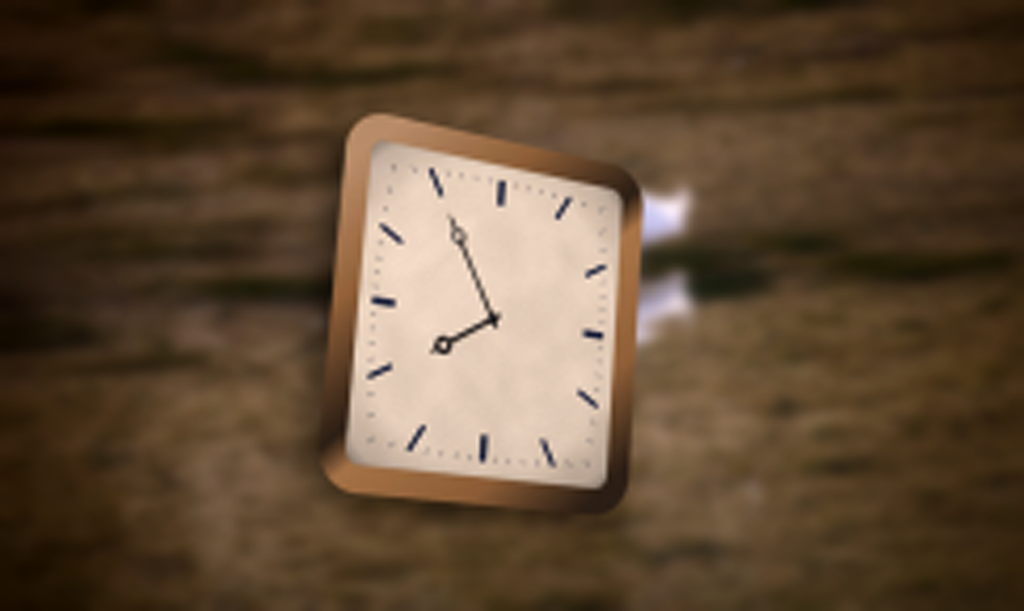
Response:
{"hour": 7, "minute": 55}
